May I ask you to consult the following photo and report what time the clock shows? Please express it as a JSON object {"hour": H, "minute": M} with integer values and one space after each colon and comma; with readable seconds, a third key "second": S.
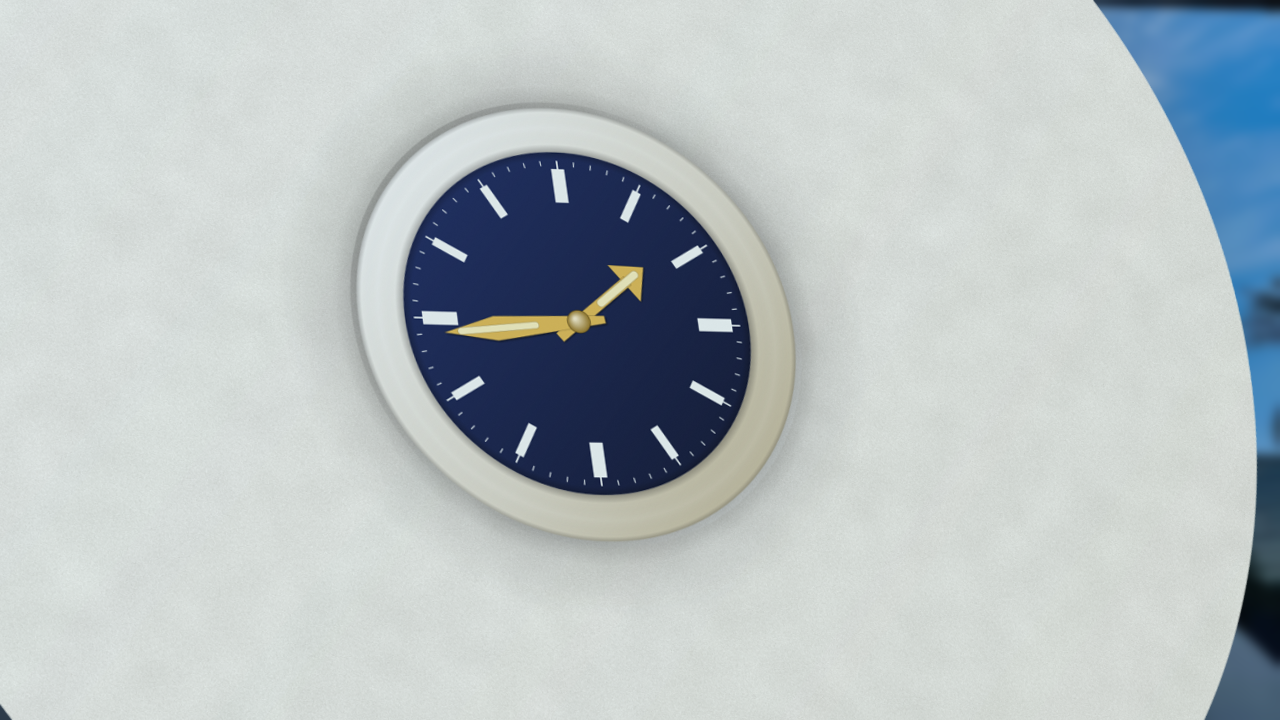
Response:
{"hour": 1, "minute": 44}
